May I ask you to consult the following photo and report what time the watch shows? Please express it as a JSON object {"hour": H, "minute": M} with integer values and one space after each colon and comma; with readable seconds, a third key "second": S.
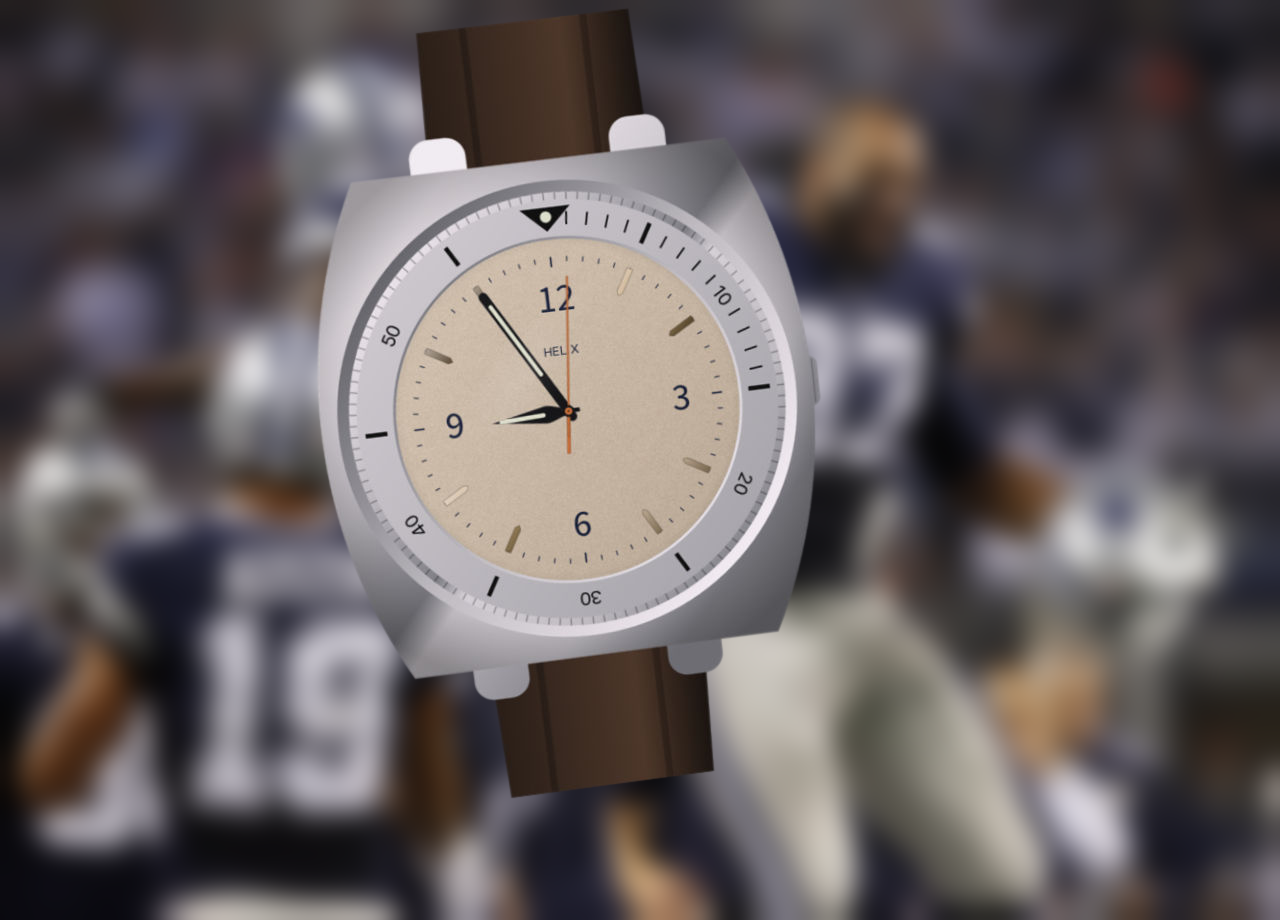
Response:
{"hour": 8, "minute": 55, "second": 1}
